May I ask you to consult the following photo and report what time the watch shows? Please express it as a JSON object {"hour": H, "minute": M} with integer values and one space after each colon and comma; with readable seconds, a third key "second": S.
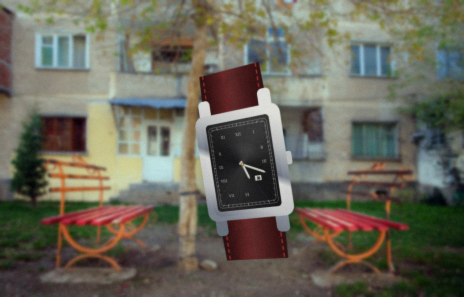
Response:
{"hour": 5, "minute": 19}
